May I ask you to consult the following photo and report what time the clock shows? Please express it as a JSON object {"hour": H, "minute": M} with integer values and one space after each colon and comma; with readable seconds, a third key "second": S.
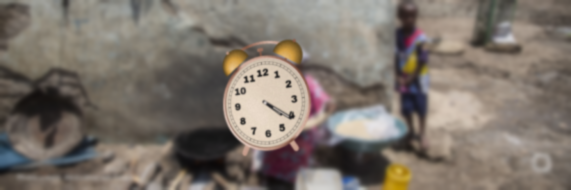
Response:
{"hour": 4, "minute": 21}
